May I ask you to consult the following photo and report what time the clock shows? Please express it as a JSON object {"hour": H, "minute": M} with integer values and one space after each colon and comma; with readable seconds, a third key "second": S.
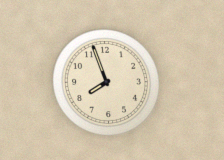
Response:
{"hour": 7, "minute": 57}
